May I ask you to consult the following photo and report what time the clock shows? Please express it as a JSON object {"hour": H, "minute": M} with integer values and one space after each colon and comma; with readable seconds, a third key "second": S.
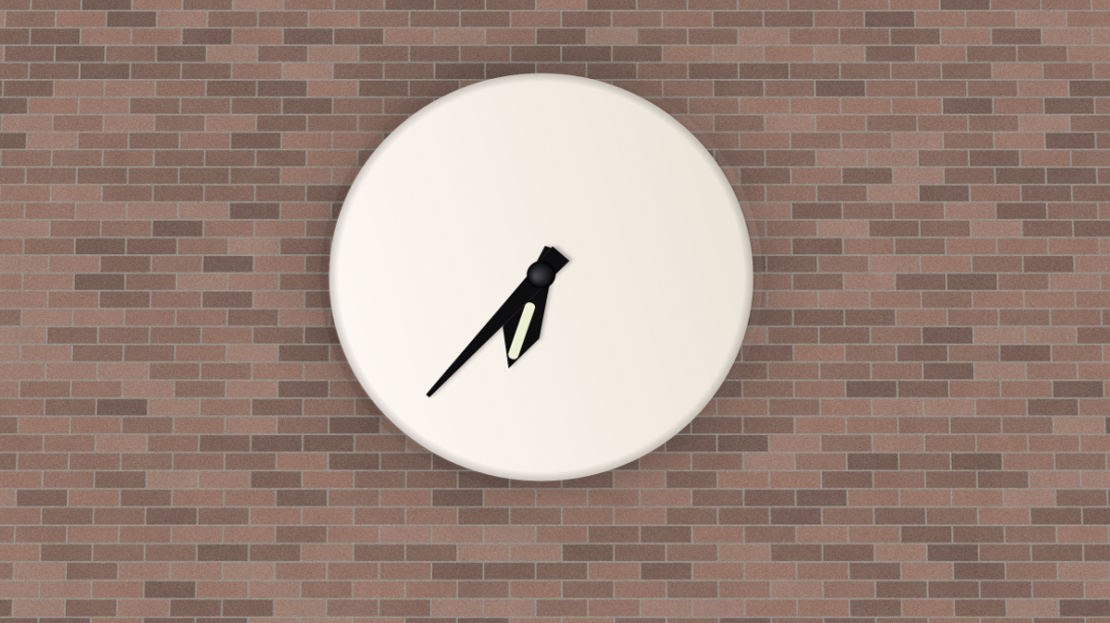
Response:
{"hour": 6, "minute": 37}
